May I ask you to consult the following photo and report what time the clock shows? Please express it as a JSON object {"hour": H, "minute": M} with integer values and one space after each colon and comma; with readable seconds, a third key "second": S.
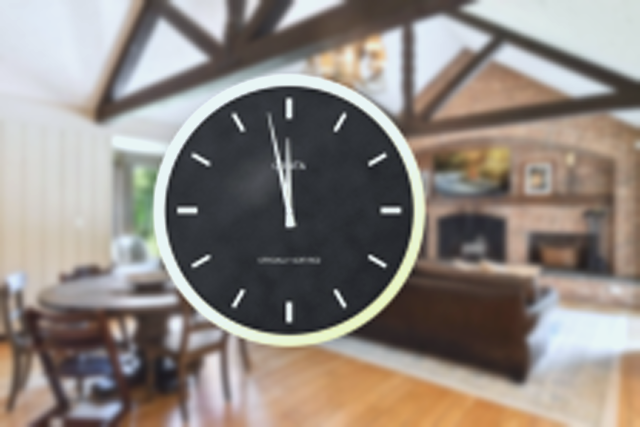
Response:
{"hour": 11, "minute": 58}
